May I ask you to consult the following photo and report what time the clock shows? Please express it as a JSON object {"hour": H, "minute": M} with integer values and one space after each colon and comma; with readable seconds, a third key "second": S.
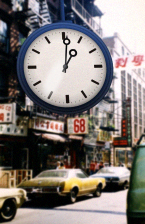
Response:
{"hour": 1, "minute": 1}
